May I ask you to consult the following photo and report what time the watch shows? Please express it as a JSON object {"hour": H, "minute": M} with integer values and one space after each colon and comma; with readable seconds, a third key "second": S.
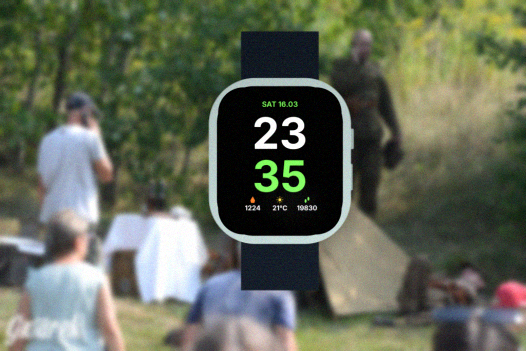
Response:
{"hour": 23, "minute": 35}
